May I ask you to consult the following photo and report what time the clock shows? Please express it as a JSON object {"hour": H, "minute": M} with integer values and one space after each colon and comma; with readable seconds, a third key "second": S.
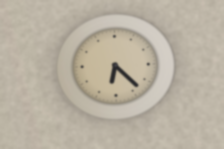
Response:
{"hour": 6, "minute": 23}
